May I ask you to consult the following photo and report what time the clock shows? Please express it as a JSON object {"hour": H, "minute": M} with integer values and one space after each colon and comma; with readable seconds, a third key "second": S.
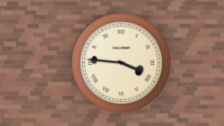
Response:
{"hour": 3, "minute": 46}
